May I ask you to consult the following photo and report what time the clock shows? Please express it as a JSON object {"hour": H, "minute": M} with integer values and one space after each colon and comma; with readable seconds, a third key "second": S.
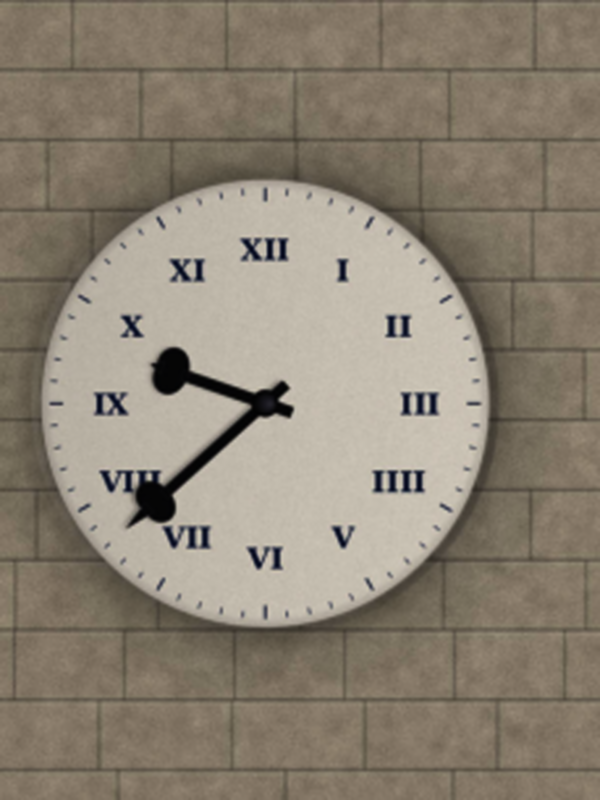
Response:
{"hour": 9, "minute": 38}
